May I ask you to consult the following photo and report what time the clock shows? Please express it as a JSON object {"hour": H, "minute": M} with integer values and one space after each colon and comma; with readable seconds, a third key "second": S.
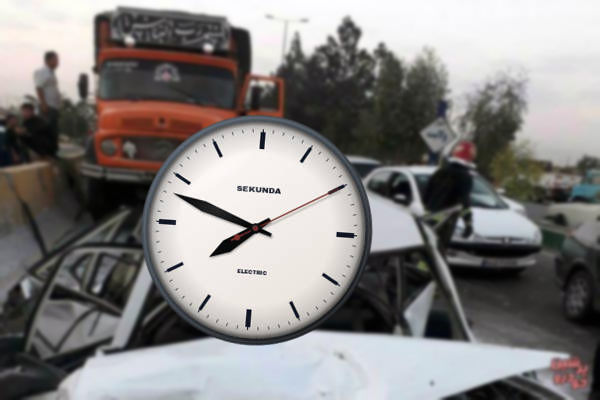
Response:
{"hour": 7, "minute": 48, "second": 10}
